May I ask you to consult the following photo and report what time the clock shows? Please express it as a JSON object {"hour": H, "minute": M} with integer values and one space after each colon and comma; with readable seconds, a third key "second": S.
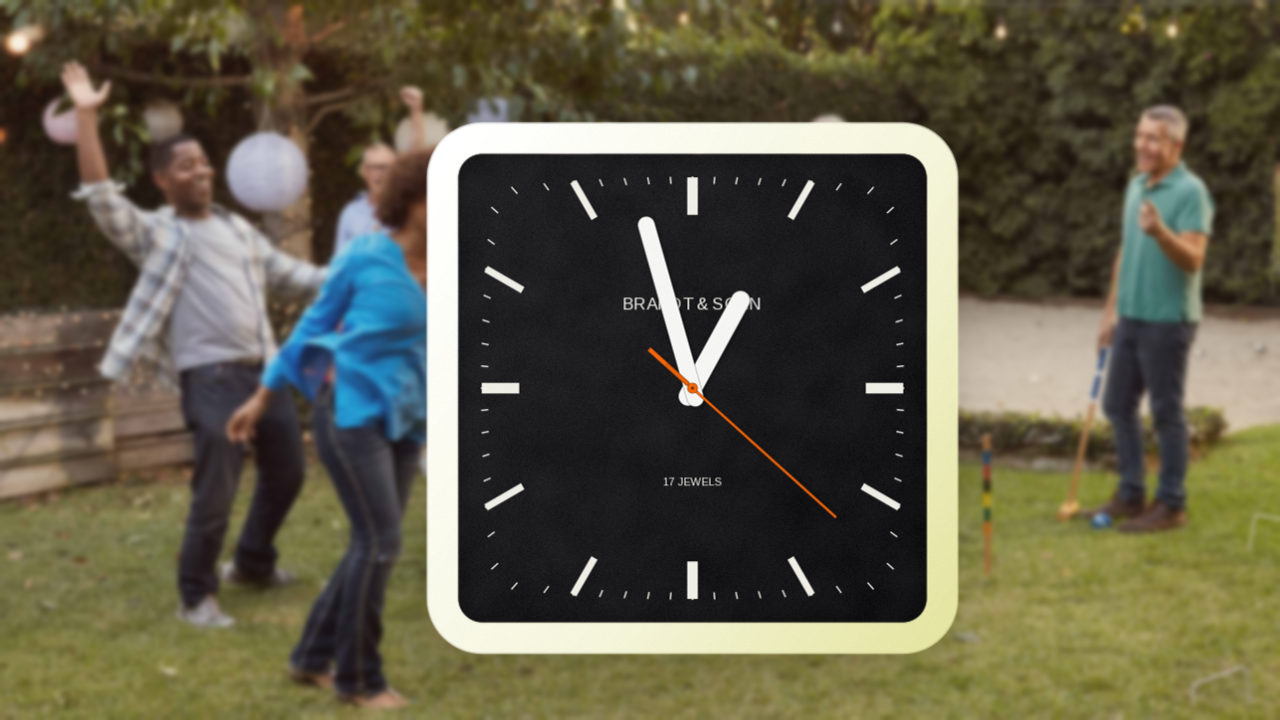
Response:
{"hour": 12, "minute": 57, "second": 22}
